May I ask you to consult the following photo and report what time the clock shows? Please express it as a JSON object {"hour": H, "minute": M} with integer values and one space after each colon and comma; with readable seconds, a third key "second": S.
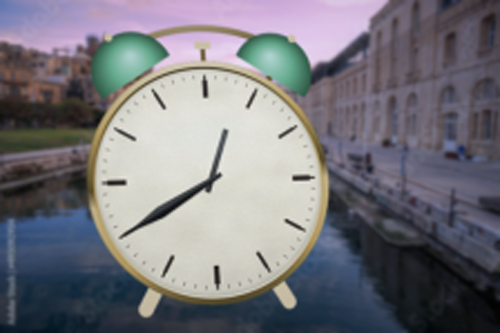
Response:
{"hour": 12, "minute": 40}
